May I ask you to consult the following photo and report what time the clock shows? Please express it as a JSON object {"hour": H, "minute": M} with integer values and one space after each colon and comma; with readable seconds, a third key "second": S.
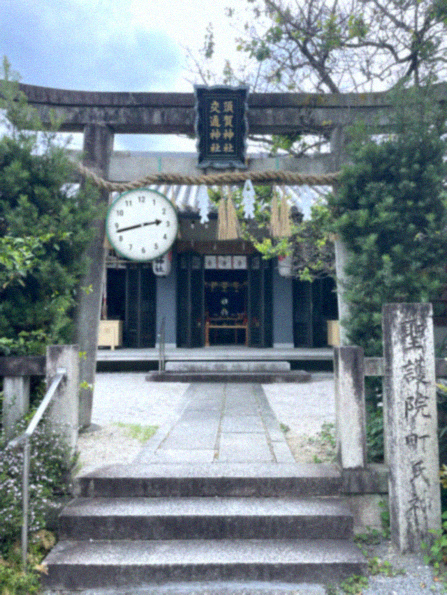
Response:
{"hour": 2, "minute": 43}
